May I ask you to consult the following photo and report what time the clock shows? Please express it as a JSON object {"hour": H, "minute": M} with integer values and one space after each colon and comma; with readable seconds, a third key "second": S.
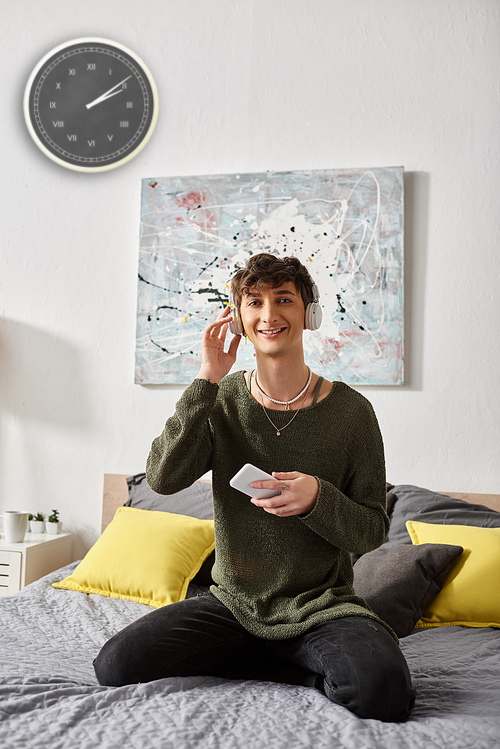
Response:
{"hour": 2, "minute": 9}
